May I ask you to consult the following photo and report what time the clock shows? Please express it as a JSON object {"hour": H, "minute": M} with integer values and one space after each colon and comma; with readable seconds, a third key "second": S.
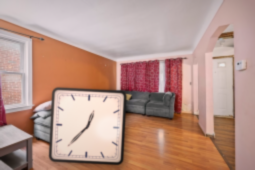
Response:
{"hour": 12, "minute": 37}
